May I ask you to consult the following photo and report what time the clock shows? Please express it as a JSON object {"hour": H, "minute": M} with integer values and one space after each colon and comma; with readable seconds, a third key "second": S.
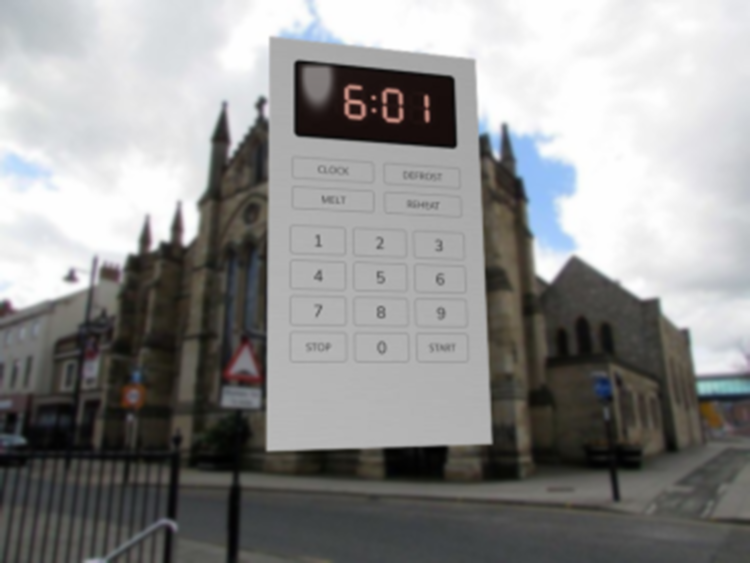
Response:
{"hour": 6, "minute": 1}
